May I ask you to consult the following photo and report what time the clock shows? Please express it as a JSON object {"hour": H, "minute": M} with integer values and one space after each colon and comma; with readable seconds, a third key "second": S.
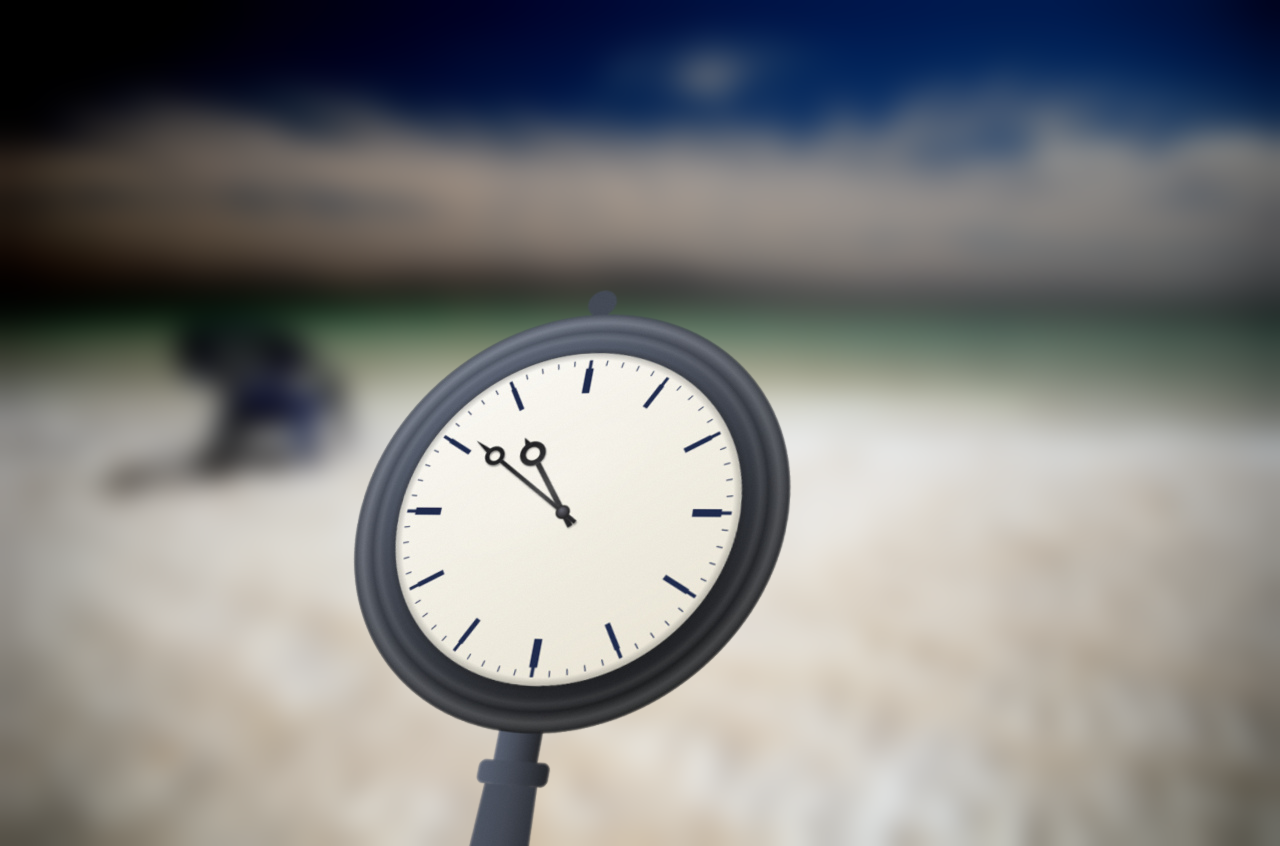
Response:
{"hour": 10, "minute": 51}
